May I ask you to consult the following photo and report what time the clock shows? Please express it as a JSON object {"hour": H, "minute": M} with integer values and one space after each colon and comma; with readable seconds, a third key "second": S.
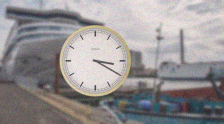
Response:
{"hour": 3, "minute": 20}
